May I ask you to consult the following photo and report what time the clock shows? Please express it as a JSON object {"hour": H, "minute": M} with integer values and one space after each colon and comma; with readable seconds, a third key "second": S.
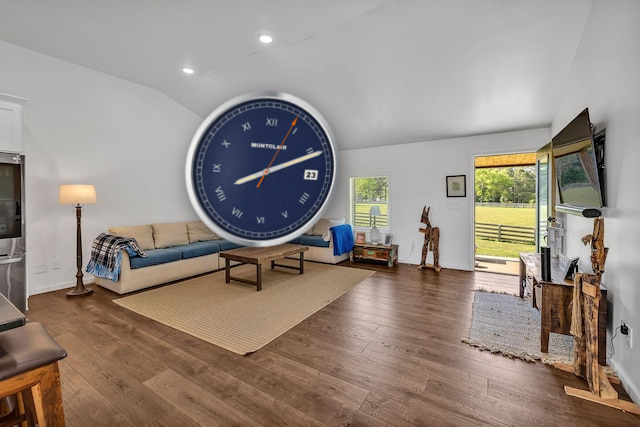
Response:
{"hour": 8, "minute": 11, "second": 4}
